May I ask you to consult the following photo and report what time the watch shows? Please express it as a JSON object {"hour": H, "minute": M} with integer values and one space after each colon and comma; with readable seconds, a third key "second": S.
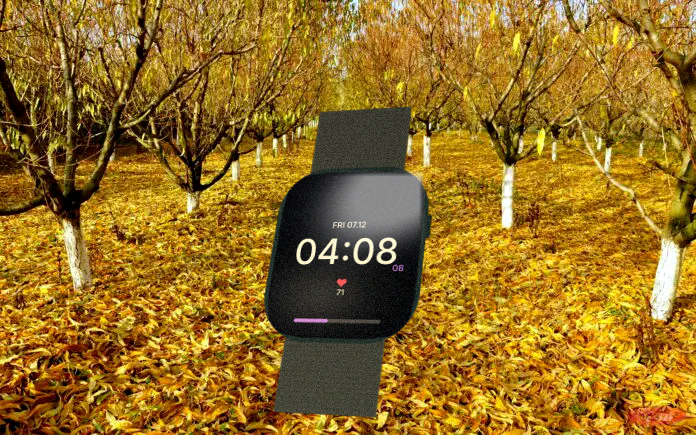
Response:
{"hour": 4, "minute": 8, "second": 8}
